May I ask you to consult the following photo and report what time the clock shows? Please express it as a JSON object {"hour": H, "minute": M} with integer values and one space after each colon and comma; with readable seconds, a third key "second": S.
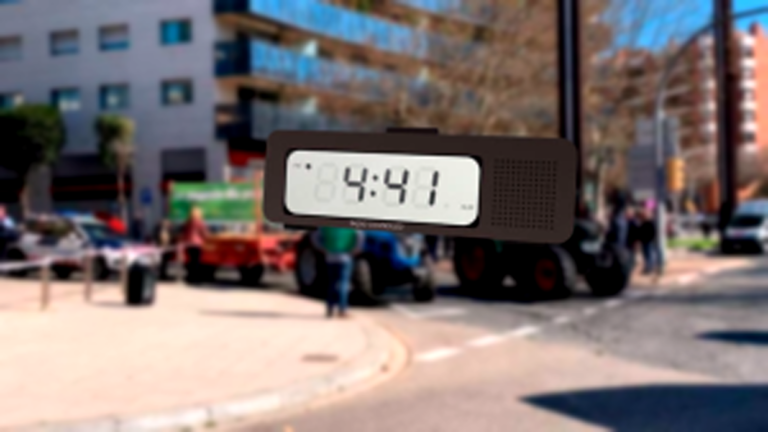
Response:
{"hour": 4, "minute": 41}
